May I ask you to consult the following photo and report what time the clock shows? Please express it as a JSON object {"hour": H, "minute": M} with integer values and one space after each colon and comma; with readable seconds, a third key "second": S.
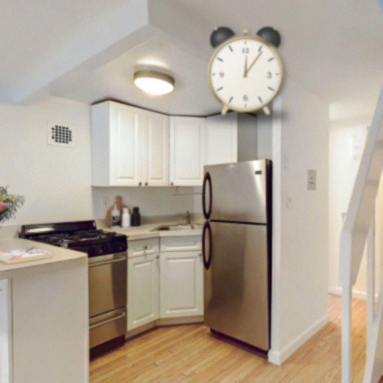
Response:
{"hour": 12, "minute": 6}
